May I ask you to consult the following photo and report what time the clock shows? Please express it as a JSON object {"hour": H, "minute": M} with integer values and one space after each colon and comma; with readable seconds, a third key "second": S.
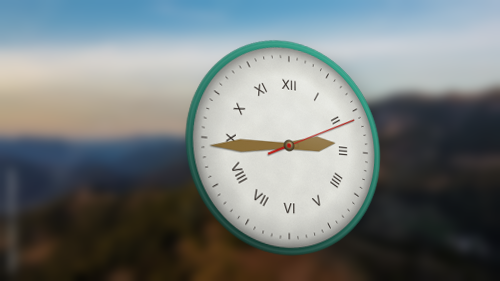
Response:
{"hour": 2, "minute": 44, "second": 11}
